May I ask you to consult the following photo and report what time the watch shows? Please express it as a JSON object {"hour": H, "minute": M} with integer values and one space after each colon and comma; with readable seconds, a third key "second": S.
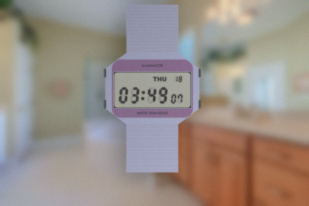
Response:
{"hour": 3, "minute": 49, "second": 7}
